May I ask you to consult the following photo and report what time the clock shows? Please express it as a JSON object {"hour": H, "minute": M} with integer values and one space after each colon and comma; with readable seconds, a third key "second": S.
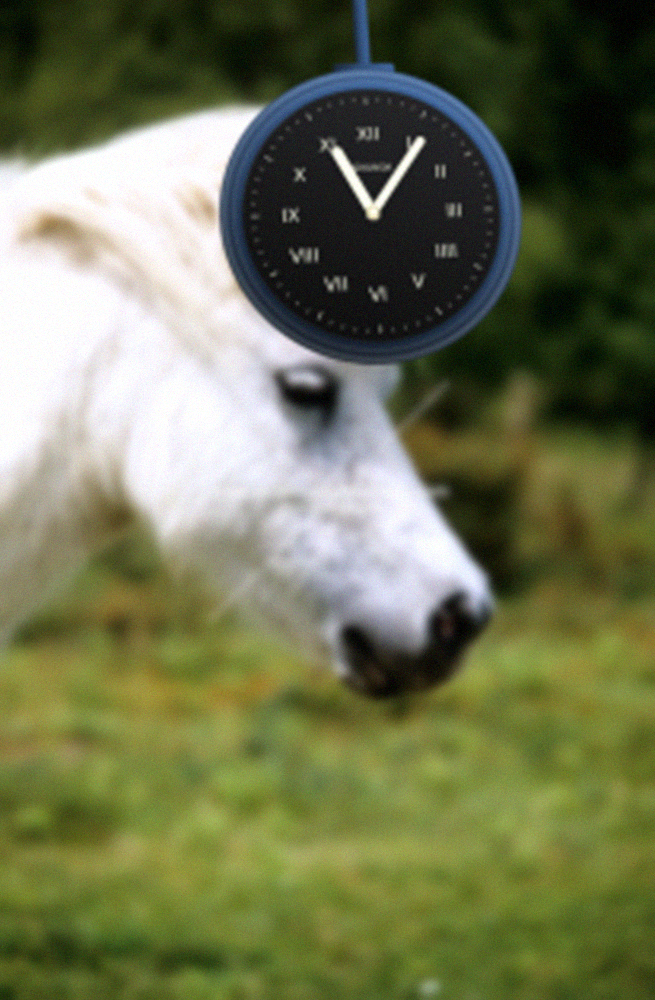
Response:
{"hour": 11, "minute": 6}
